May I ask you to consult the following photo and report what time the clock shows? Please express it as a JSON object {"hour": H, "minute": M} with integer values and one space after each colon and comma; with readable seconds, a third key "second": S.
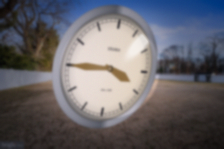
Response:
{"hour": 3, "minute": 45}
